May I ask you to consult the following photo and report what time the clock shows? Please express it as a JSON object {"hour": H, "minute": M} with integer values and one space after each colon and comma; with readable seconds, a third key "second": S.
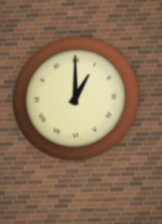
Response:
{"hour": 1, "minute": 0}
